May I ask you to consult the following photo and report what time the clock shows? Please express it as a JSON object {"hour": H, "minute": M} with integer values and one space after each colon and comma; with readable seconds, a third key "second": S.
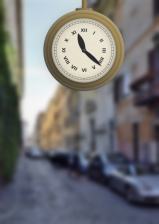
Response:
{"hour": 11, "minute": 22}
